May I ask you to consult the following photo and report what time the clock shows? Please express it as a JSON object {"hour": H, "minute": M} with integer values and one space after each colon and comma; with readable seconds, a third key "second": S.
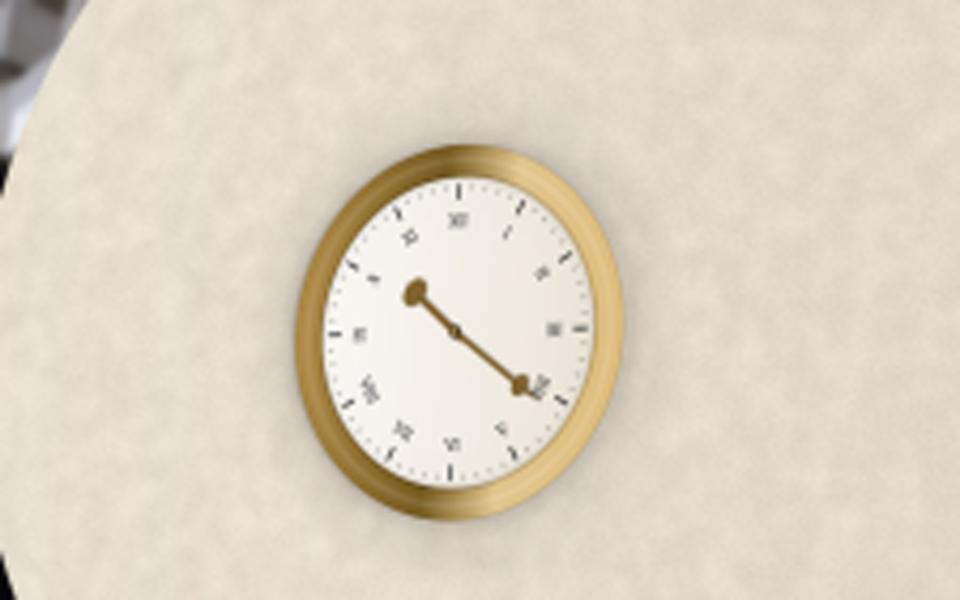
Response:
{"hour": 10, "minute": 21}
